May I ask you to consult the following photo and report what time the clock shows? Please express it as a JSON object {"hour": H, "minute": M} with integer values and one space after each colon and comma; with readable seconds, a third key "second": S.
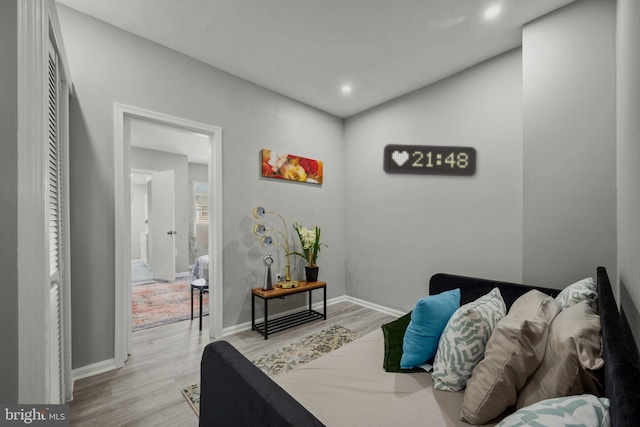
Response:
{"hour": 21, "minute": 48}
